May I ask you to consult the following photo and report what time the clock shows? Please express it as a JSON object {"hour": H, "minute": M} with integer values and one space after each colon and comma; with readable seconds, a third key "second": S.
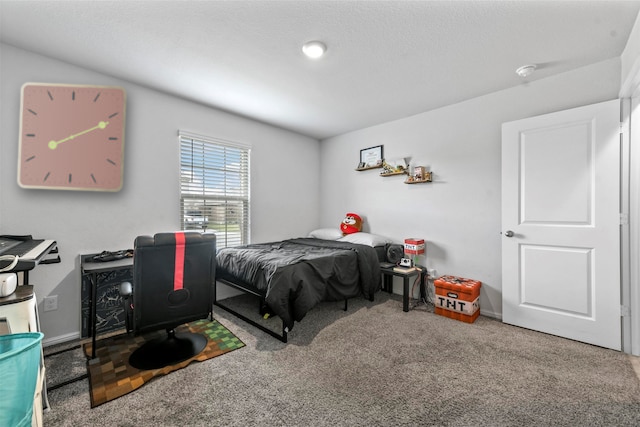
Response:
{"hour": 8, "minute": 11}
